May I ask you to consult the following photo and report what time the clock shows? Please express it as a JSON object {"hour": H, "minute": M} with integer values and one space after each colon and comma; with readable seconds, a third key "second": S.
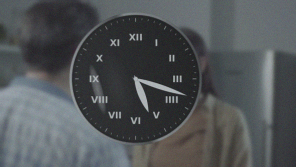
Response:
{"hour": 5, "minute": 18}
